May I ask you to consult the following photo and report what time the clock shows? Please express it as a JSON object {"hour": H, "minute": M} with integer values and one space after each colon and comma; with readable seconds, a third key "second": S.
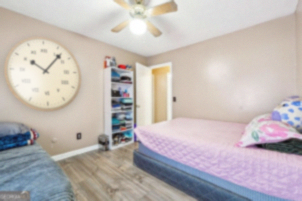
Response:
{"hour": 10, "minute": 7}
